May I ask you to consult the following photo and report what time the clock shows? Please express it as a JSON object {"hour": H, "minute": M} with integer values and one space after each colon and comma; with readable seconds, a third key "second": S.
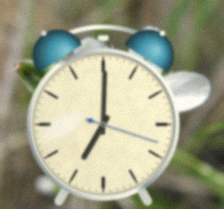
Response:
{"hour": 7, "minute": 0, "second": 18}
